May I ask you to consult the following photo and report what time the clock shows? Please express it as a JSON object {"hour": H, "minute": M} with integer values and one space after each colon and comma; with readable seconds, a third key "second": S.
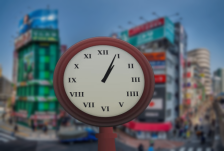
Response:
{"hour": 1, "minute": 4}
